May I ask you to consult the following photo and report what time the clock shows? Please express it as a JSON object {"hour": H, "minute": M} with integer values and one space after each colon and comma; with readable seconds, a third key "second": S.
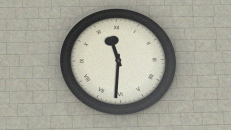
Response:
{"hour": 11, "minute": 31}
